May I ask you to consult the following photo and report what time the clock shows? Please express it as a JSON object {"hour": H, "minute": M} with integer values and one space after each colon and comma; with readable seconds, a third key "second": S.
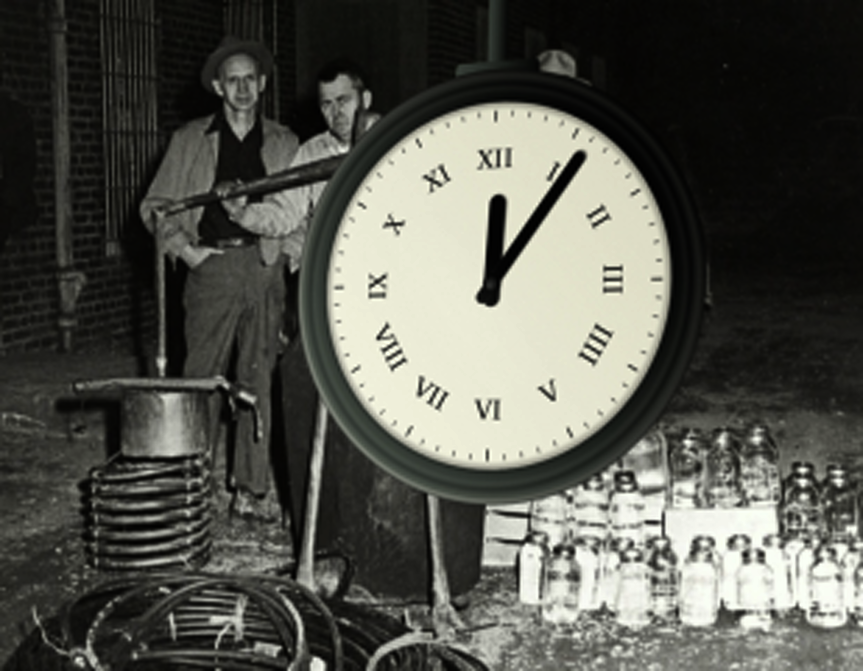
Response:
{"hour": 12, "minute": 6}
